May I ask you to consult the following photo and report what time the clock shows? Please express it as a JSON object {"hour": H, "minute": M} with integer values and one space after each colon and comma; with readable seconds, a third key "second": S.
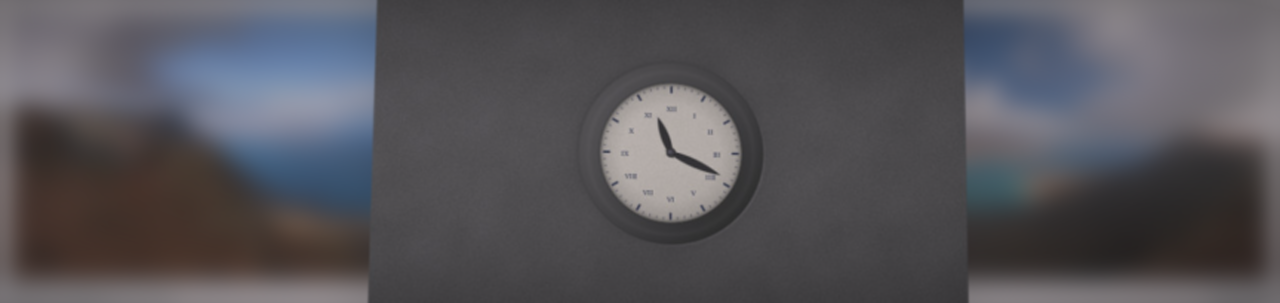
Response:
{"hour": 11, "minute": 19}
